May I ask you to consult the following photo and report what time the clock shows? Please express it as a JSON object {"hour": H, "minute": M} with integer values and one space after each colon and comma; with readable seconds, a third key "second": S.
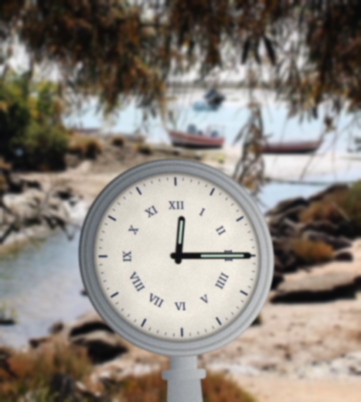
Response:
{"hour": 12, "minute": 15}
